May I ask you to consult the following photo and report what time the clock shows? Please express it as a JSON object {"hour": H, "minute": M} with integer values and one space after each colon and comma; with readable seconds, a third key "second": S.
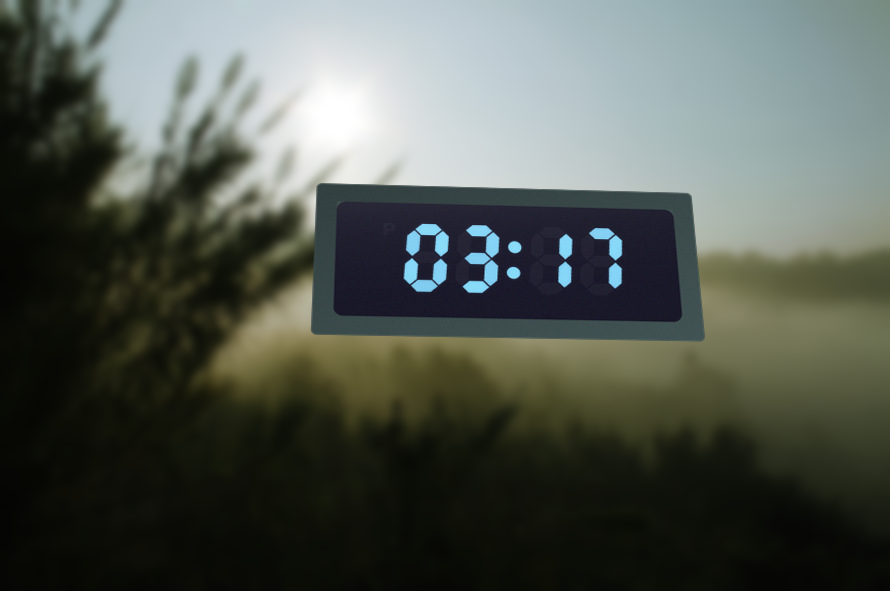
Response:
{"hour": 3, "minute": 17}
